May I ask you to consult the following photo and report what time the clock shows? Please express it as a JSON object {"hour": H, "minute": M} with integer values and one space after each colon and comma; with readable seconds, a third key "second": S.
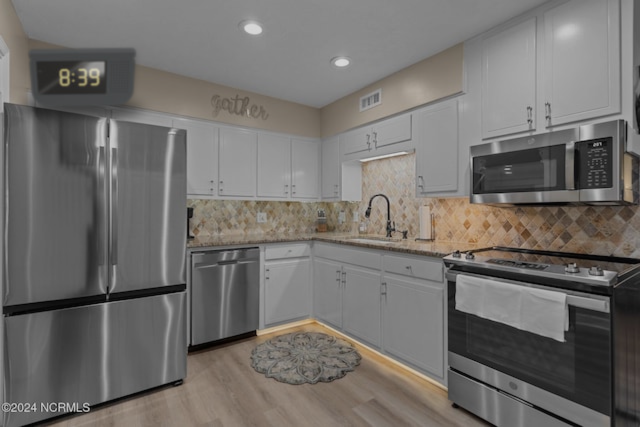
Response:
{"hour": 8, "minute": 39}
